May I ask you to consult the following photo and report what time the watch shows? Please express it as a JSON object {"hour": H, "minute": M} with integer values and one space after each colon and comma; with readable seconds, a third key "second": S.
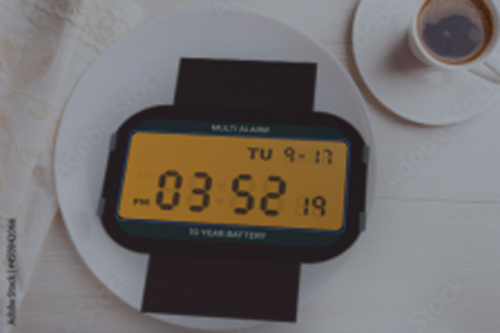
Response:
{"hour": 3, "minute": 52, "second": 19}
